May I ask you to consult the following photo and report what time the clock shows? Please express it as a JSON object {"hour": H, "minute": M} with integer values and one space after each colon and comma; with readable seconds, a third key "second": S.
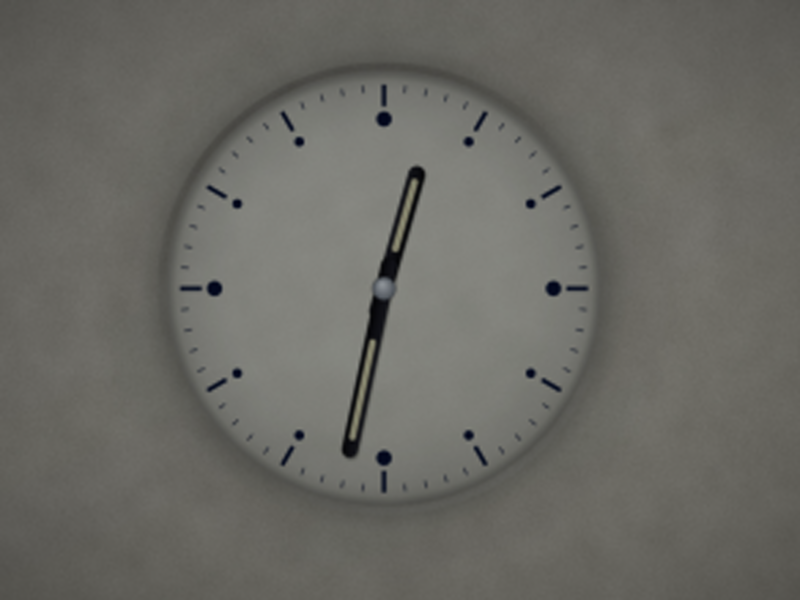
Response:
{"hour": 12, "minute": 32}
